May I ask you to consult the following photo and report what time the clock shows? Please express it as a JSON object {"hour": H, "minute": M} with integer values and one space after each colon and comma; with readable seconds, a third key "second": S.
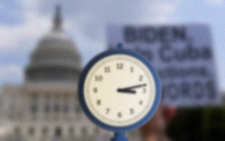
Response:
{"hour": 3, "minute": 13}
